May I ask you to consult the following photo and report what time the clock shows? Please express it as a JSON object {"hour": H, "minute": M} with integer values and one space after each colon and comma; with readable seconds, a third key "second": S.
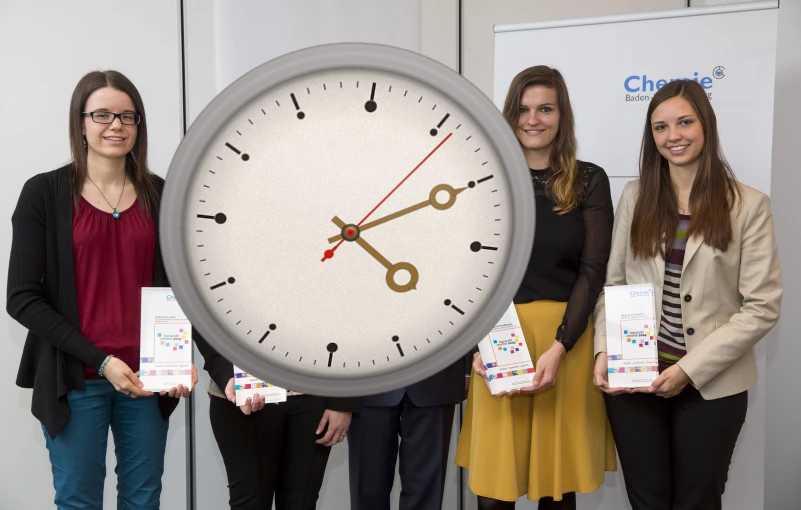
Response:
{"hour": 4, "minute": 10, "second": 6}
